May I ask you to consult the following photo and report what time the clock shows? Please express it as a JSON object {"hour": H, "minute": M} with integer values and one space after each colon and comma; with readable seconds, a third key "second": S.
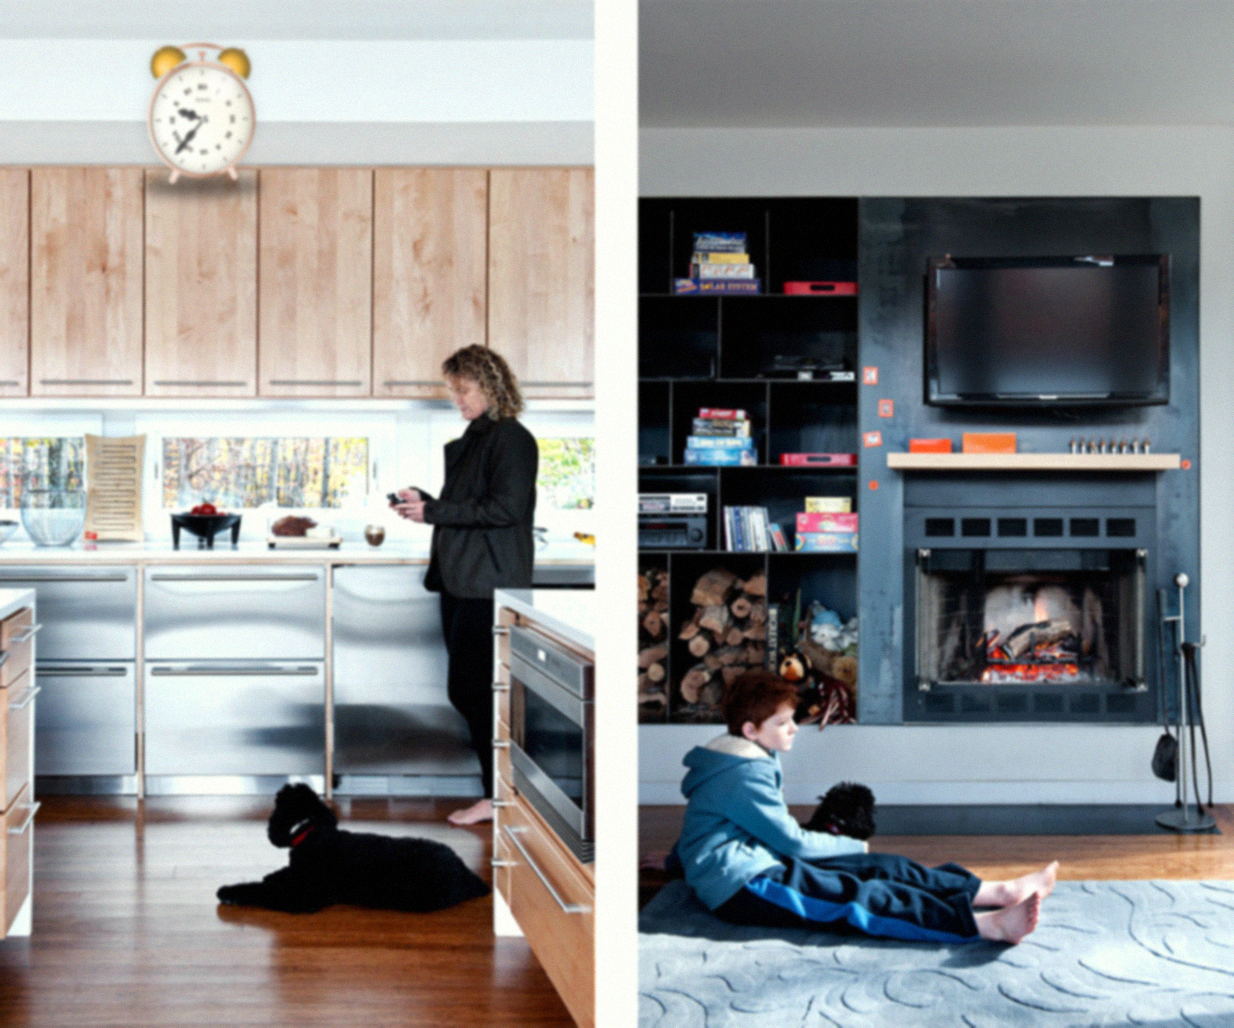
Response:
{"hour": 9, "minute": 37}
